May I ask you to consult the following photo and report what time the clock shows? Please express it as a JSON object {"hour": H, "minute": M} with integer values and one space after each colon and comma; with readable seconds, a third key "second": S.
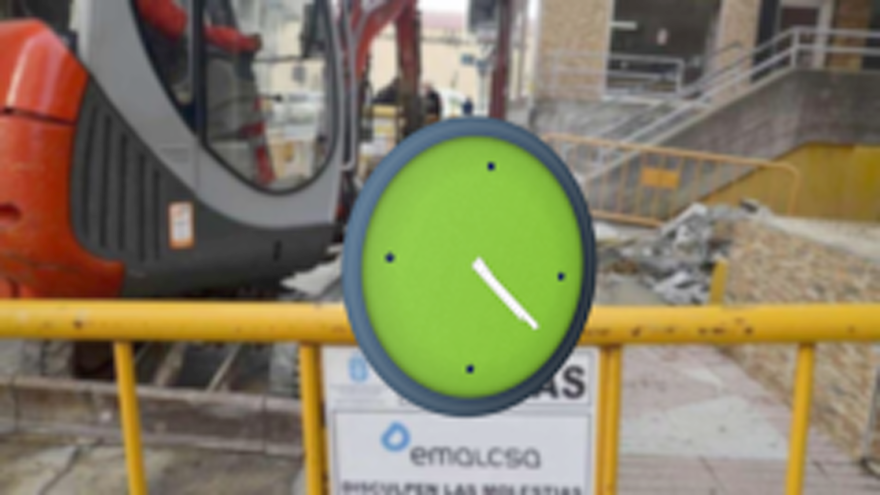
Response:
{"hour": 4, "minute": 21}
